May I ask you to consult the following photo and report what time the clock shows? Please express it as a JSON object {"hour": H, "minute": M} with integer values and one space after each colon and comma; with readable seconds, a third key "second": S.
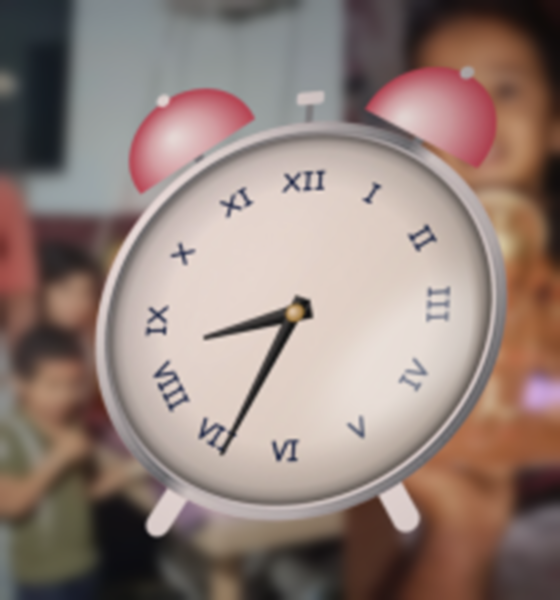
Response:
{"hour": 8, "minute": 34}
